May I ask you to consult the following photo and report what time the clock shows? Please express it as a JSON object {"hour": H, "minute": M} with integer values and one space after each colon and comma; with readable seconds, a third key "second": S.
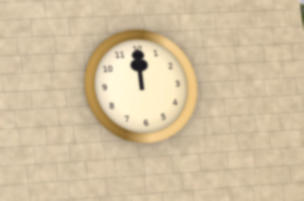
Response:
{"hour": 12, "minute": 0}
